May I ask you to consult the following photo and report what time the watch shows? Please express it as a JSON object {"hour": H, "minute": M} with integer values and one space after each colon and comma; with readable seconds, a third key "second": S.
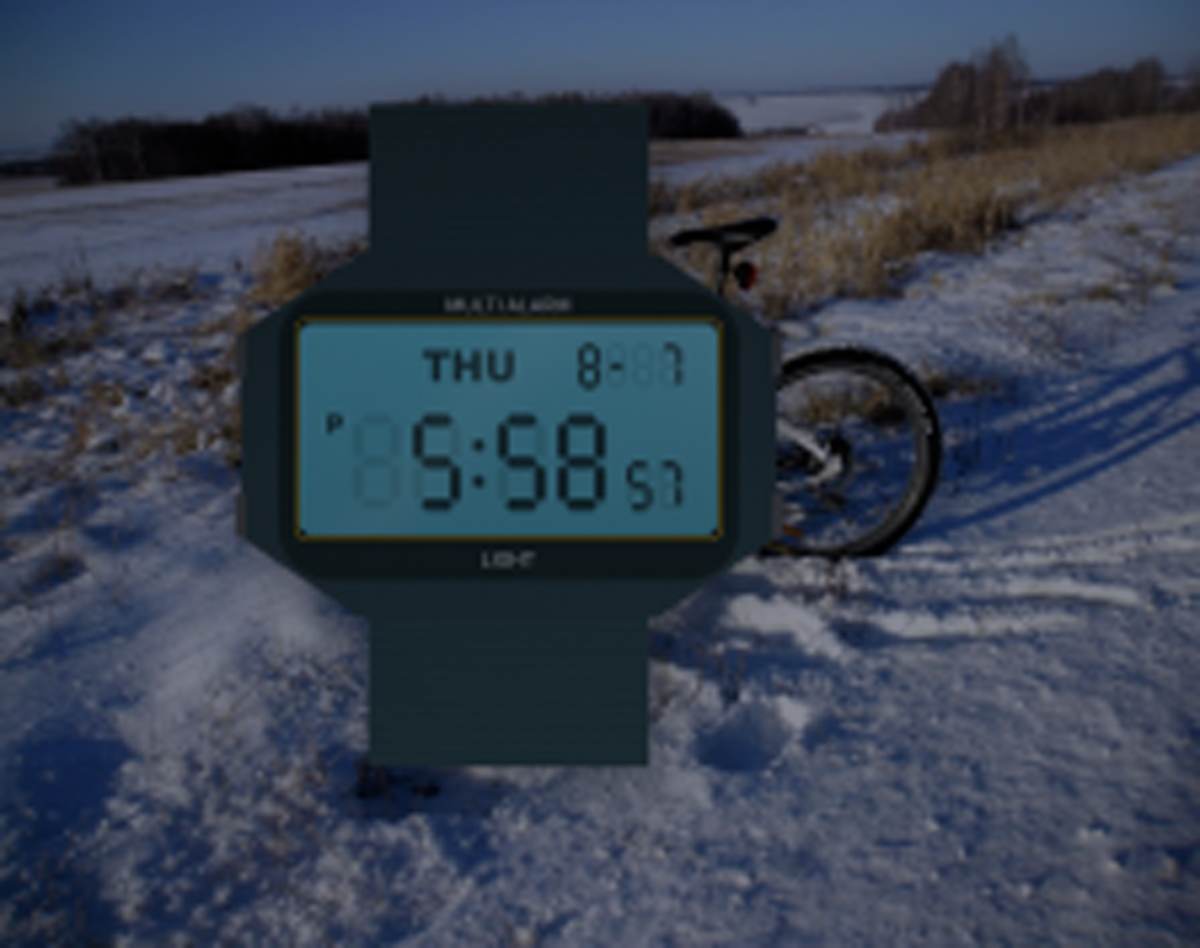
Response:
{"hour": 5, "minute": 58, "second": 57}
